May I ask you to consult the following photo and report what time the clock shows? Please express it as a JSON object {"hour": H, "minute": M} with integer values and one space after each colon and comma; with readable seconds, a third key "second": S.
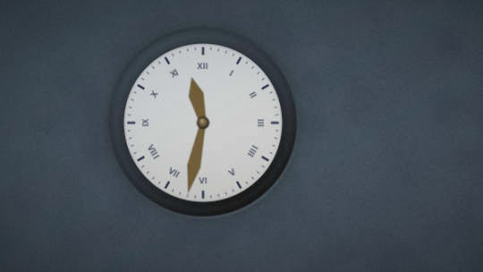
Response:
{"hour": 11, "minute": 32}
